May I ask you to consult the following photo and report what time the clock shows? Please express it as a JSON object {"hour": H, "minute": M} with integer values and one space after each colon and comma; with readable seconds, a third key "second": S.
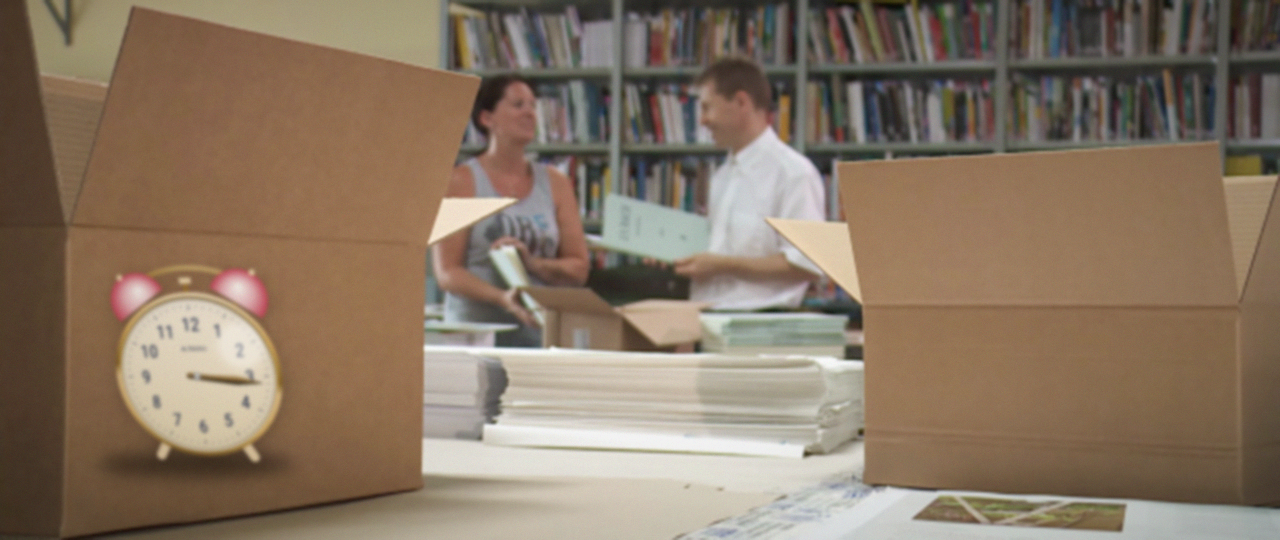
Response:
{"hour": 3, "minute": 16}
